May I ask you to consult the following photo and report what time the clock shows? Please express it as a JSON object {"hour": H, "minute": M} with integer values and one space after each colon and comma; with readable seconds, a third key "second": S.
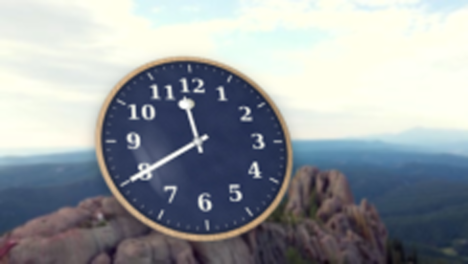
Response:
{"hour": 11, "minute": 40}
